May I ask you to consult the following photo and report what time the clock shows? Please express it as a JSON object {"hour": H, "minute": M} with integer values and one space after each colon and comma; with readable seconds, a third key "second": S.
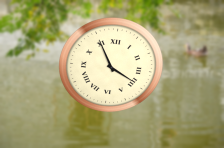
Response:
{"hour": 3, "minute": 55}
